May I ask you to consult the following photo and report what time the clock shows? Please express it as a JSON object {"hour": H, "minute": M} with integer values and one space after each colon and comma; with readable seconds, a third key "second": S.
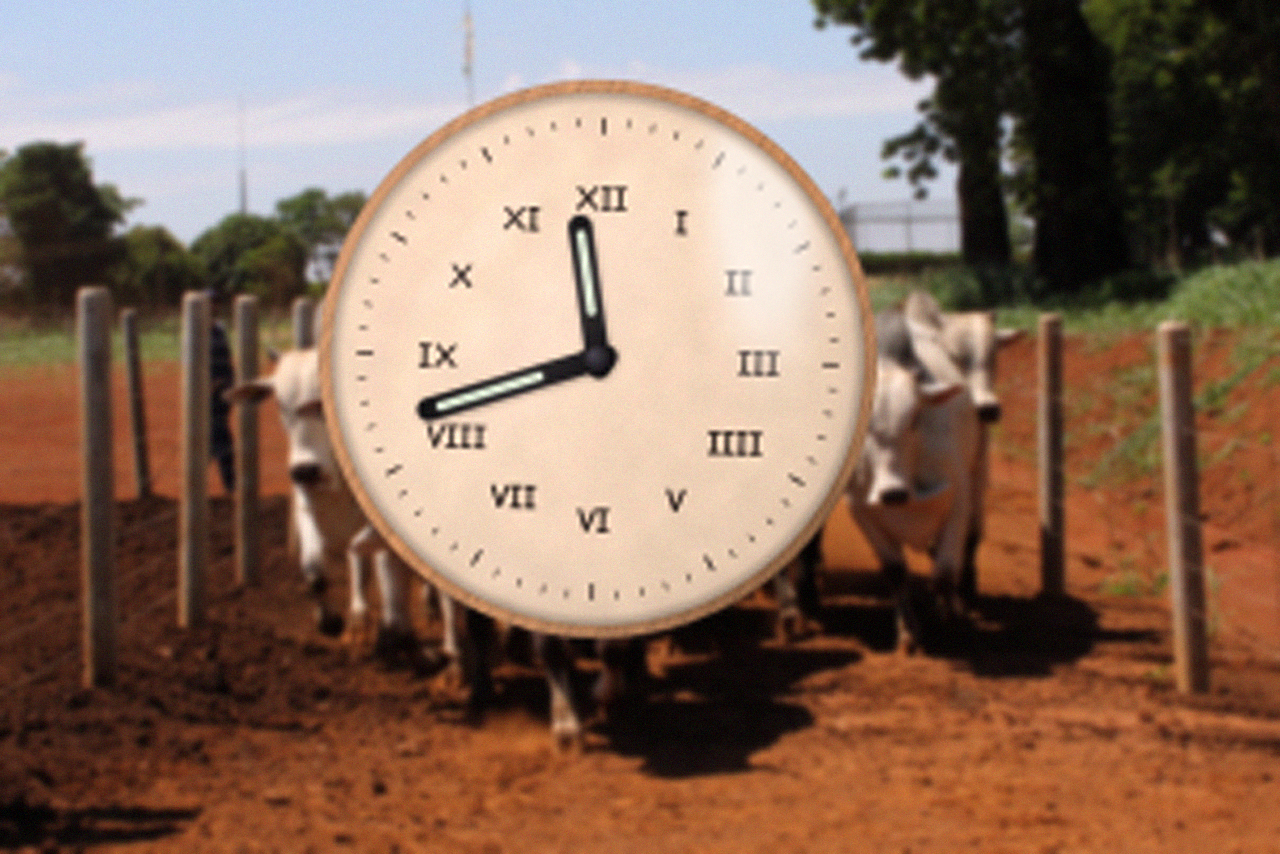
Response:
{"hour": 11, "minute": 42}
